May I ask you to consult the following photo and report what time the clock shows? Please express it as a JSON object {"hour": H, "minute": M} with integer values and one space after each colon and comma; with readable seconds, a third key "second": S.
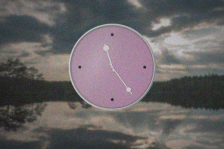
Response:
{"hour": 11, "minute": 24}
